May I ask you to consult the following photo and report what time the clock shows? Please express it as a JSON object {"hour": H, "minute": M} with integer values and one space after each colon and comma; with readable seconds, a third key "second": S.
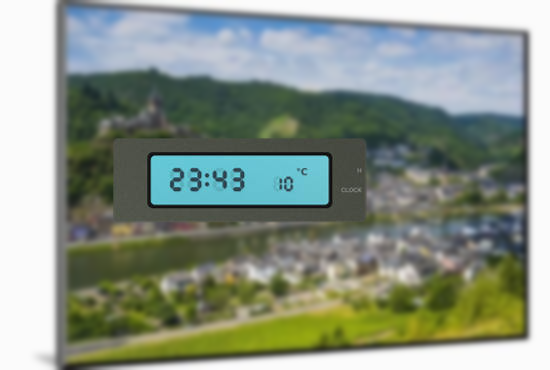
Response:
{"hour": 23, "minute": 43}
